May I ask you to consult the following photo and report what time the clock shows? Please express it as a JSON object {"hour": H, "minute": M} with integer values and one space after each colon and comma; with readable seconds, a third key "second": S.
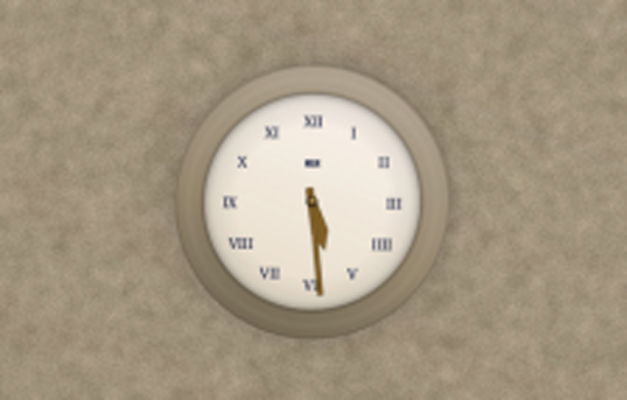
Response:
{"hour": 5, "minute": 29}
